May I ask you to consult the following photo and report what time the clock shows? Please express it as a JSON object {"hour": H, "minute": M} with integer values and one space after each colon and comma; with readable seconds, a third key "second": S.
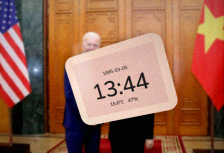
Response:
{"hour": 13, "minute": 44}
